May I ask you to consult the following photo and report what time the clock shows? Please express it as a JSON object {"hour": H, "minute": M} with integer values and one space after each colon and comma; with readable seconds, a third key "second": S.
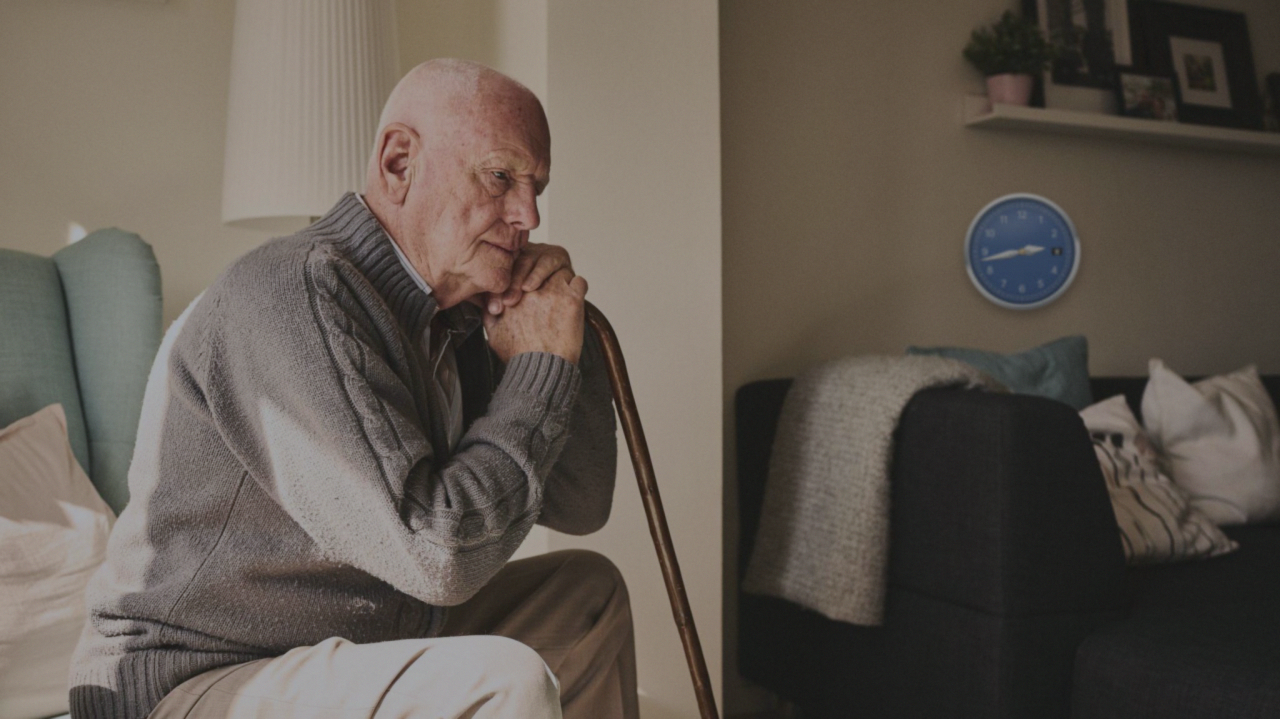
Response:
{"hour": 2, "minute": 43}
